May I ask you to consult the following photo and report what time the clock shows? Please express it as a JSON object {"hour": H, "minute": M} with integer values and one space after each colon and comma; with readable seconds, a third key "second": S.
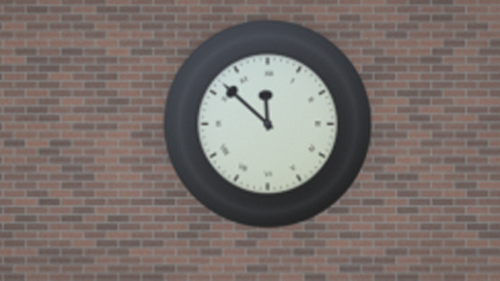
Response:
{"hour": 11, "minute": 52}
